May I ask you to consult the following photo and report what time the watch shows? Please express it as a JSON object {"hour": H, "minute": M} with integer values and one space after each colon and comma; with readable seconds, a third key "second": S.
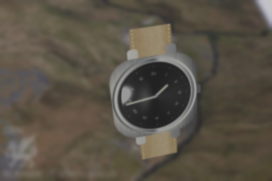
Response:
{"hour": 1, "minute": 44}
